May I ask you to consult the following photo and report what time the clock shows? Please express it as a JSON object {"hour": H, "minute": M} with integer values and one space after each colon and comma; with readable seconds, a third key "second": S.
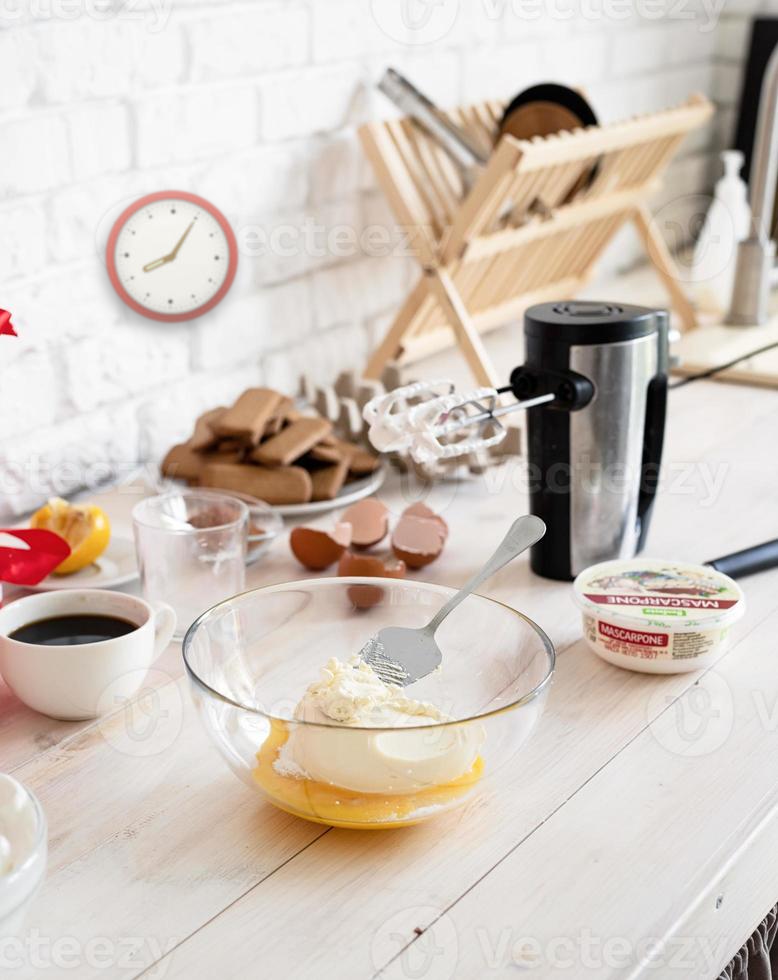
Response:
{"hour": 8, "minute": 5}
